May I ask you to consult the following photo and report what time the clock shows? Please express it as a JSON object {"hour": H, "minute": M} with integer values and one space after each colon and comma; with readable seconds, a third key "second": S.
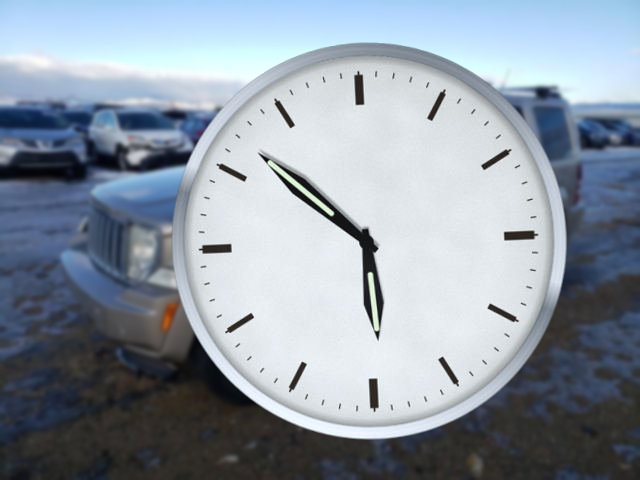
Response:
{"hour": 5, "minute": 52}
